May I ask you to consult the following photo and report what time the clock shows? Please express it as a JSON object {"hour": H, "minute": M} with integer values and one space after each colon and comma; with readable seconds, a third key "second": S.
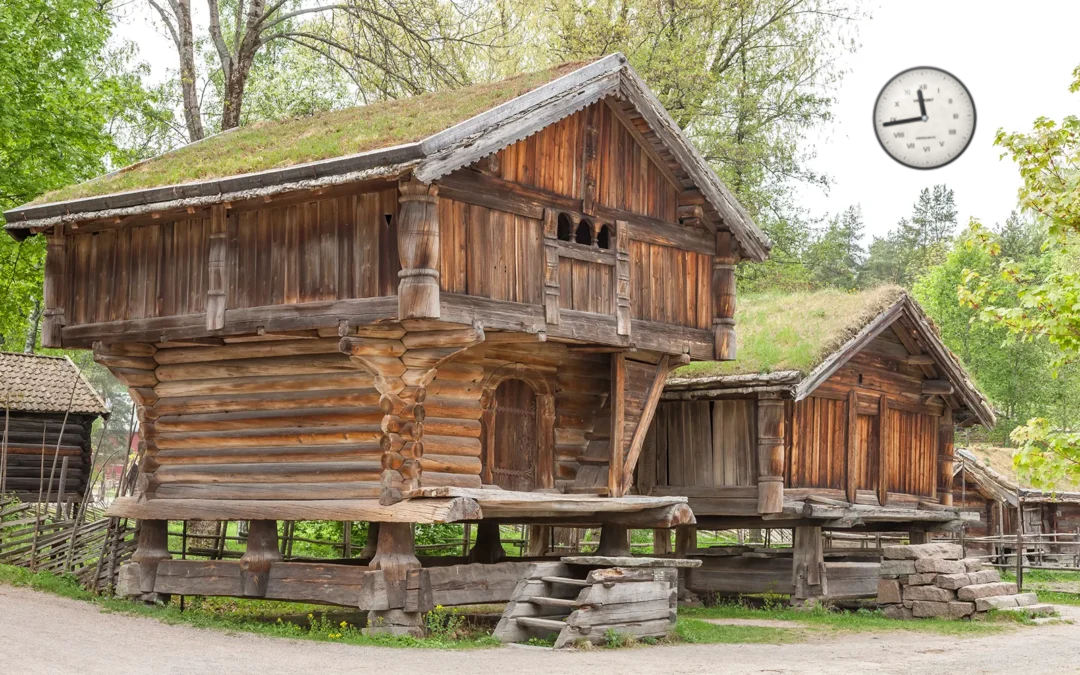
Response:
{"hour": 11, "minute": 44}
